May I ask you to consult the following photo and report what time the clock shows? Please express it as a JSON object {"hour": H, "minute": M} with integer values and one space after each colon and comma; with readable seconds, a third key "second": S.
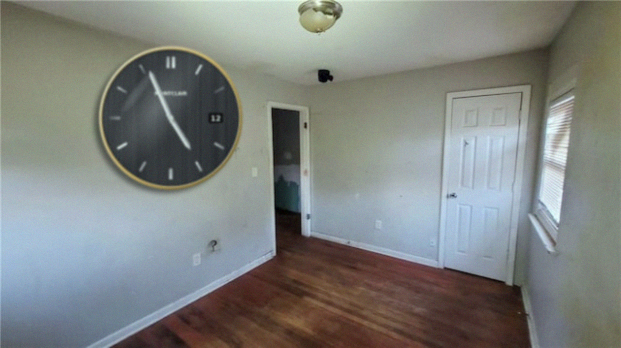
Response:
{"hour": 4, "minute": 56}
